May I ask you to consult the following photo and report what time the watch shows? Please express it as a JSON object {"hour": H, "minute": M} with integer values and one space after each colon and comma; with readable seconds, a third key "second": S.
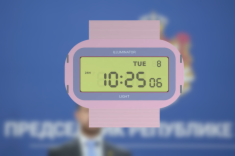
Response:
{"hour": 10, "minute": 25, "second": 6}
